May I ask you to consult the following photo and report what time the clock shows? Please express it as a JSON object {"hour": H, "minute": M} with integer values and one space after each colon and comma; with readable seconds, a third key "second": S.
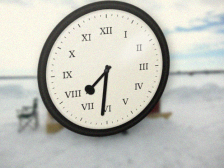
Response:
{"hour": 7, "minute": 31}
